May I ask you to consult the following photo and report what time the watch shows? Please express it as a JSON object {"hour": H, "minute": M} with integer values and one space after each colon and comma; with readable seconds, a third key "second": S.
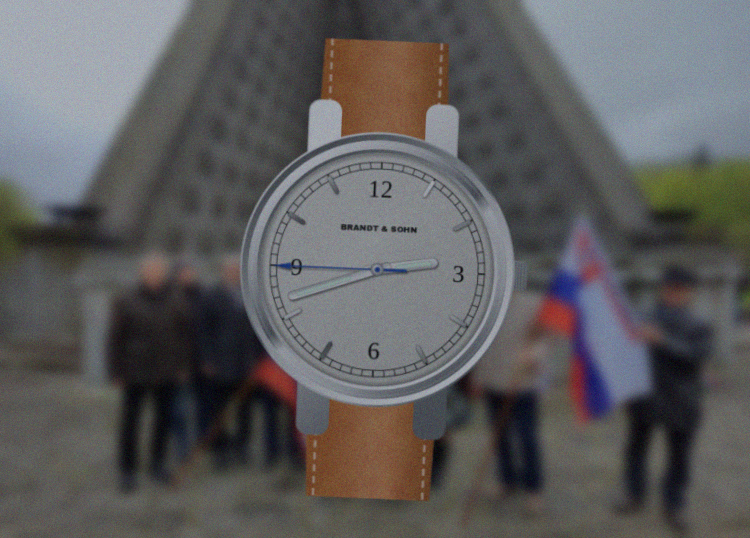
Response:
{"hour": 2, "minute": 41, "second": 45}
